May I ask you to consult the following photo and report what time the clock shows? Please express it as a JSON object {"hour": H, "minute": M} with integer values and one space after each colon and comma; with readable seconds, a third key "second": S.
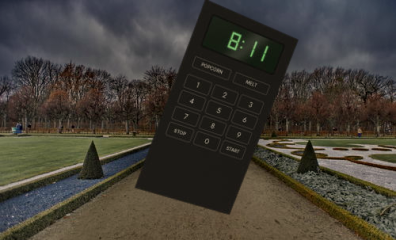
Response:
{"hour": 8, "minute": 11}
